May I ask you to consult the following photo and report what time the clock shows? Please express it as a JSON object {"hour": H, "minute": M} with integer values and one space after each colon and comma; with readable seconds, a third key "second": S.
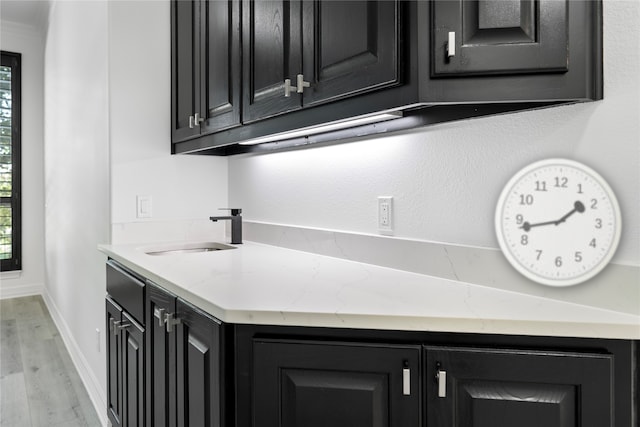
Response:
{"hour": 1, "minute": 43}
